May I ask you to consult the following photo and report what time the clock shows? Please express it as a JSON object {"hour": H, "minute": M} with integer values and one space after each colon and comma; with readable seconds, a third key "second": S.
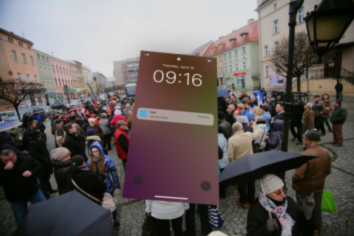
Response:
{"hour": 9, "minute": 16}
